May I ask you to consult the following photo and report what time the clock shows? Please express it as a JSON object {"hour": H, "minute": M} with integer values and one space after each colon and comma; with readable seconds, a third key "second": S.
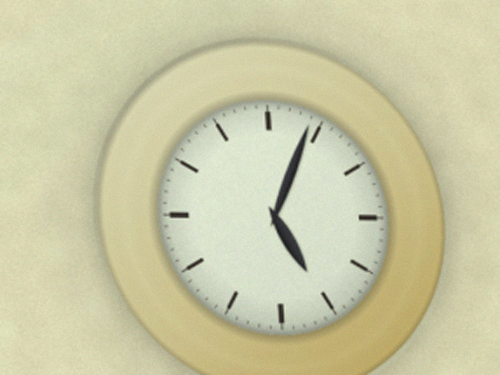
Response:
{"hour": 5, "minute": 4}
